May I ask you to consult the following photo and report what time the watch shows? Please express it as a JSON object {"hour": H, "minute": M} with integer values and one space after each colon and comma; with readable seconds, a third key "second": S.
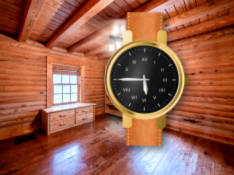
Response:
{"hour": 5, "minute": 45}
